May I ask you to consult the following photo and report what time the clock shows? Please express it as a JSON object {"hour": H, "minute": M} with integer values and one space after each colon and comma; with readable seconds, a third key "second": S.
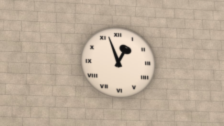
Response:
{"hour": 12, "minute": 57}
